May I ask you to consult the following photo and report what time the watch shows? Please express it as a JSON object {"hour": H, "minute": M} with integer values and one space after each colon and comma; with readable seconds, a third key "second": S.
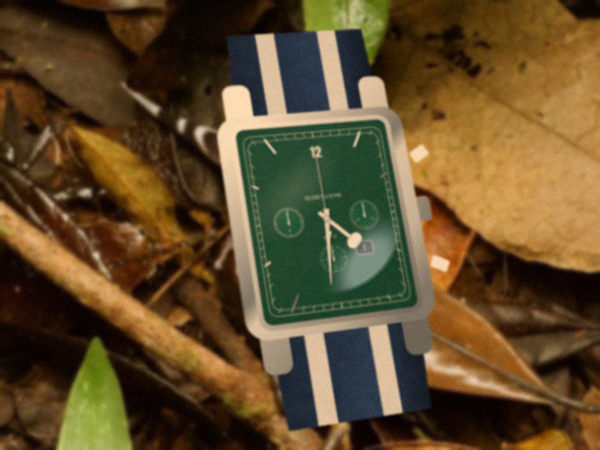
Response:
{"hour": 4, "minute": 31}
